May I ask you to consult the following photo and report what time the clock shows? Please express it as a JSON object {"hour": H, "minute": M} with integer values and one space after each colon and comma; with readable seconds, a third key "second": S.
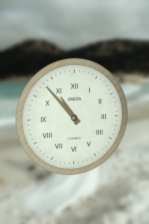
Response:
{"hour": 10, "minute": 53}
